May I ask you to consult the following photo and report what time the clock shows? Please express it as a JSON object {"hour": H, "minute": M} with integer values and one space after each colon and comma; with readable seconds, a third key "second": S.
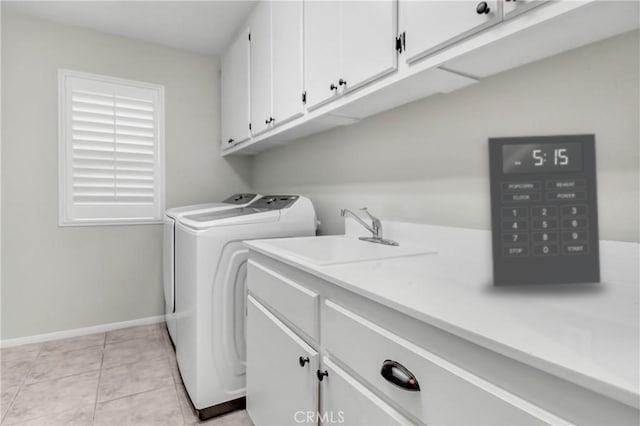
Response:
{"hour": 5, "minute": 15}
